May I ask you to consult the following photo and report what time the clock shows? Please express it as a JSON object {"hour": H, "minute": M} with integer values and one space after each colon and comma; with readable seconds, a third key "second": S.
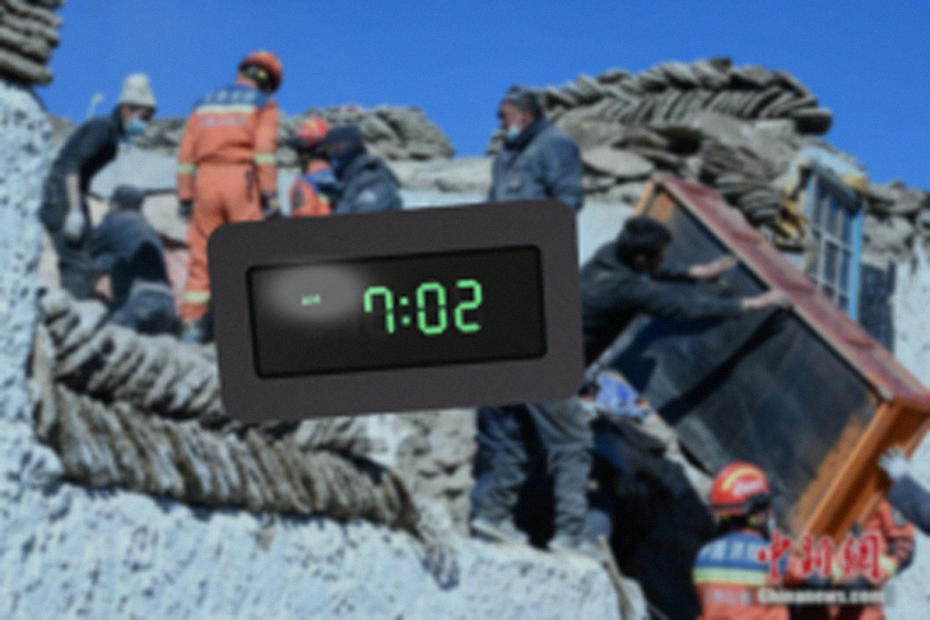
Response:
{"hour": 7, "minute": 2}
